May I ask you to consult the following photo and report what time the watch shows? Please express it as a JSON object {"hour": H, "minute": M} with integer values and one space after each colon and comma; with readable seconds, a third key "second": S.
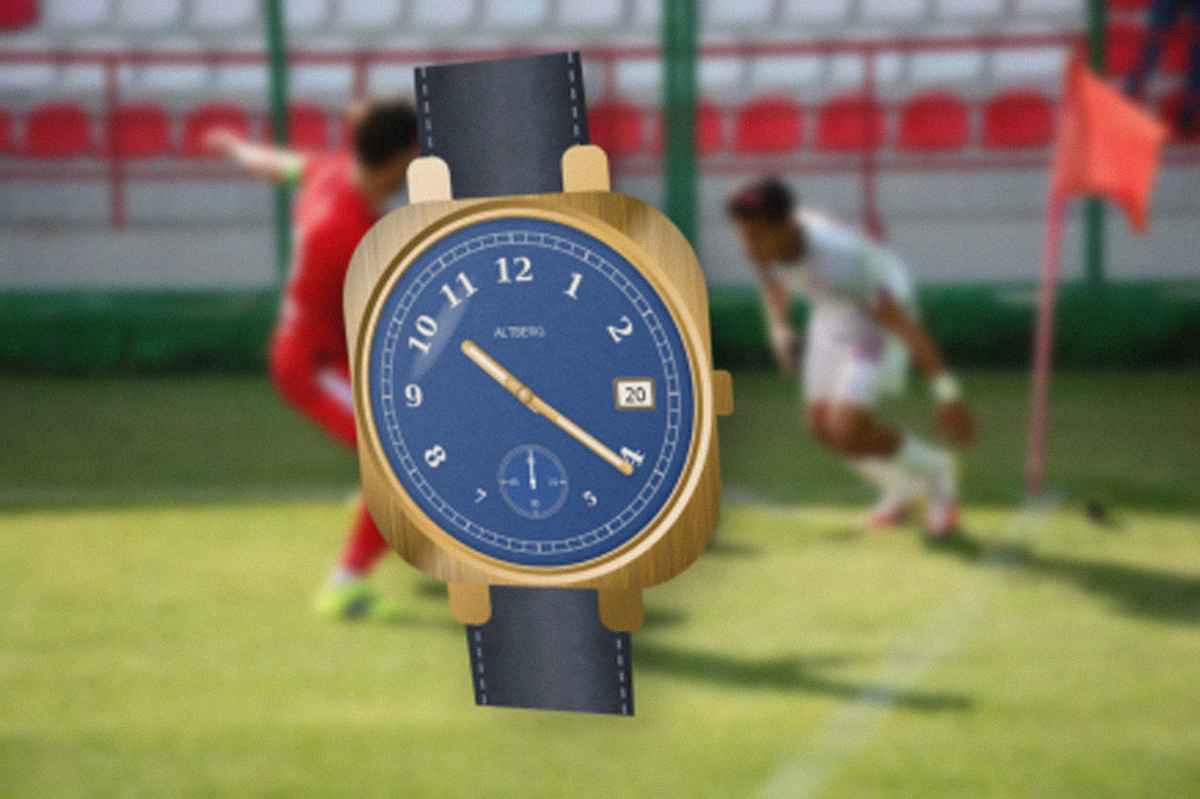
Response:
{"hour": 10, "minute": 21}
